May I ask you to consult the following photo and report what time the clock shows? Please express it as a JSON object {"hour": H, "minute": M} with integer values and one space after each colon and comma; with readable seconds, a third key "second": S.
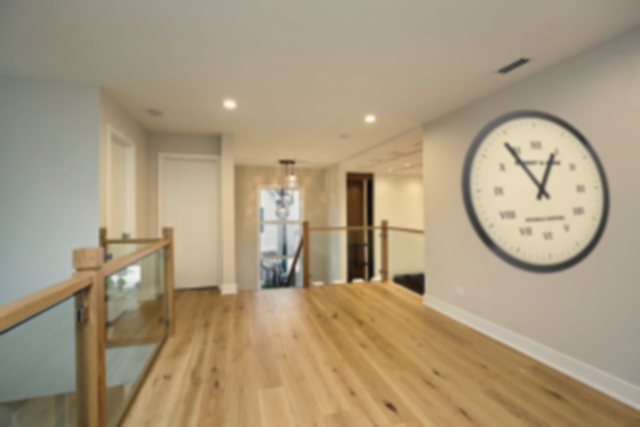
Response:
{"hour": 12, "minute": 54}
